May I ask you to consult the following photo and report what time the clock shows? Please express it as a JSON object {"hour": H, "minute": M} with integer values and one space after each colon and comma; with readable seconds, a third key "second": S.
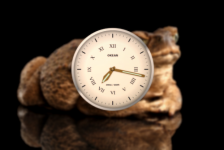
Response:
{"hour": 7, "minute": 17}
